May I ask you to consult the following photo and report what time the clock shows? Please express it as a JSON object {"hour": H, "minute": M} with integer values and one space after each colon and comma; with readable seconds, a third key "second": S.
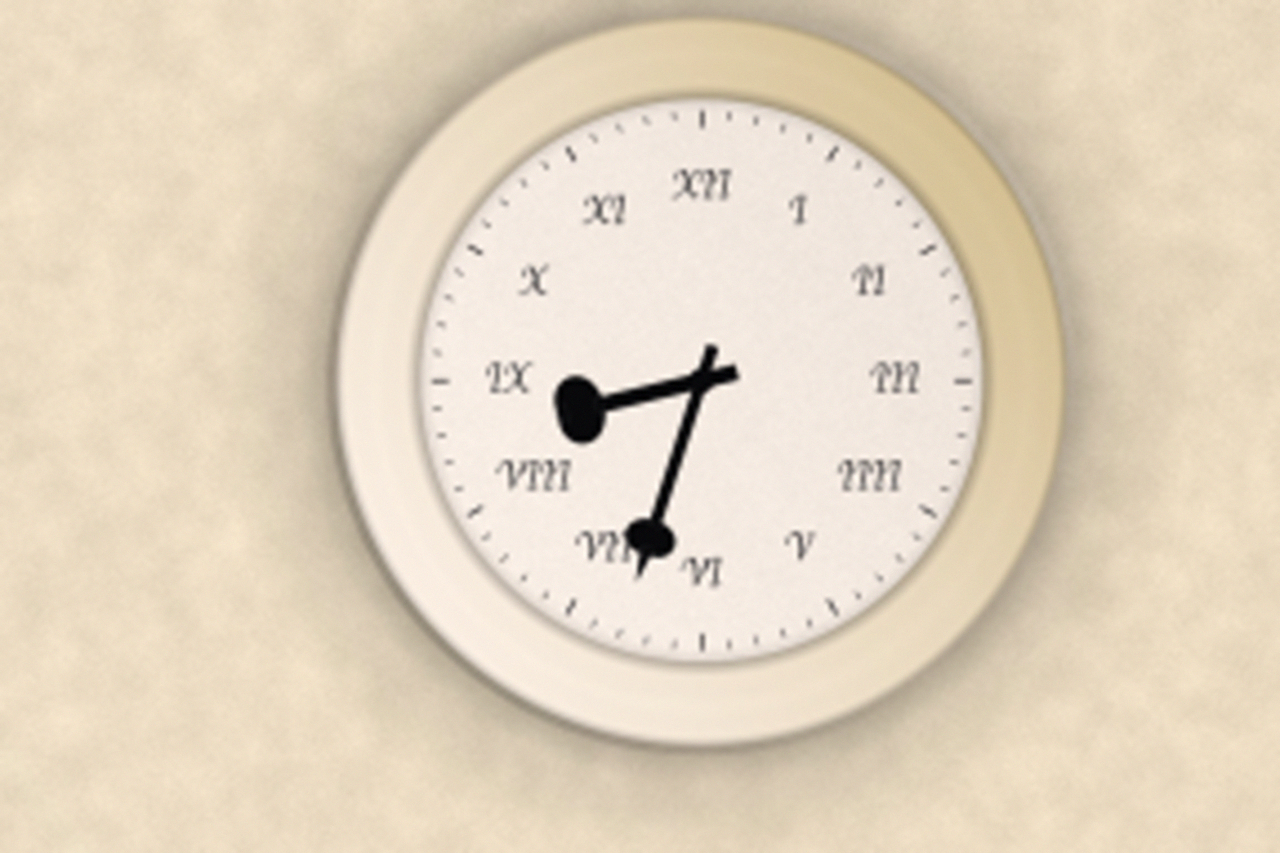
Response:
{"hour": 8, "minute": 33}
